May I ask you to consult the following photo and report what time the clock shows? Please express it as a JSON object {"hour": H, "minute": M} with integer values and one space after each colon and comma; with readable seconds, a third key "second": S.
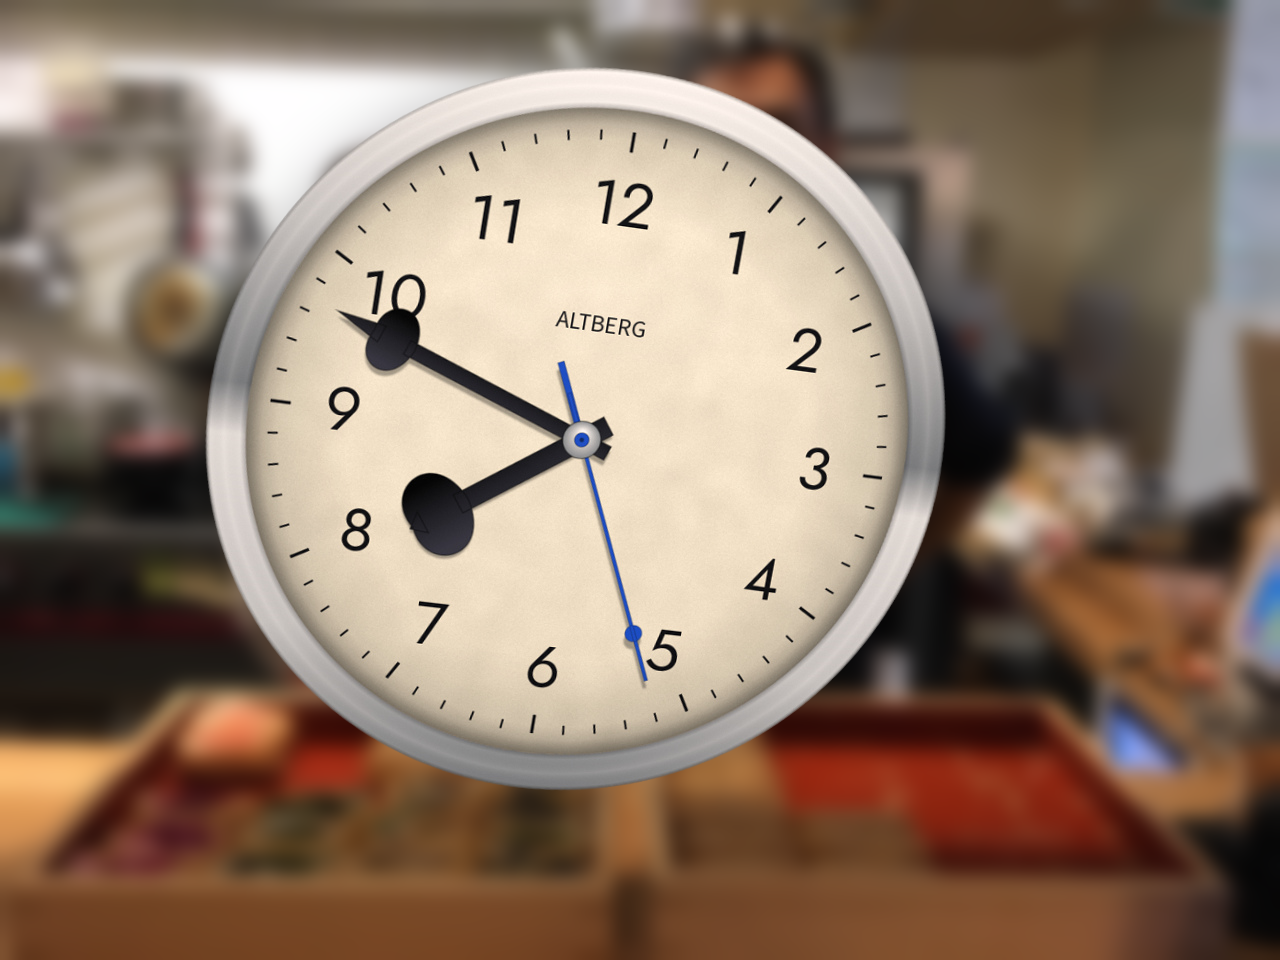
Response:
{"hour": 7, "minute": 48, "second": 26}
